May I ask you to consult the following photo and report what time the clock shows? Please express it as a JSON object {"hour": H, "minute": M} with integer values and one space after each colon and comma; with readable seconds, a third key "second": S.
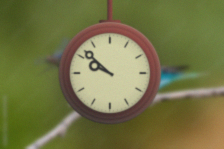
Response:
{"hour": 9, "minute": 52}
